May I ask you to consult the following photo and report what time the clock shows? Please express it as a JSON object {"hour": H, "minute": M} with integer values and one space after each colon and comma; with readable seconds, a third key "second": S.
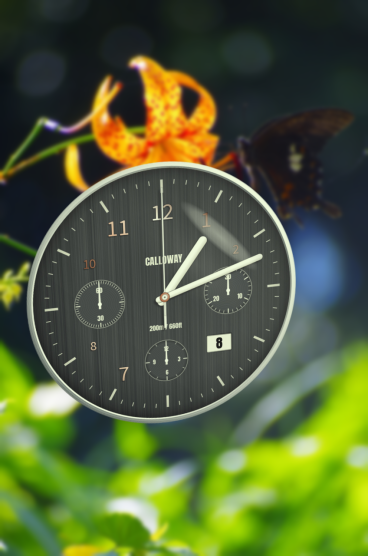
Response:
{"hour": 1, "minute": 12}
